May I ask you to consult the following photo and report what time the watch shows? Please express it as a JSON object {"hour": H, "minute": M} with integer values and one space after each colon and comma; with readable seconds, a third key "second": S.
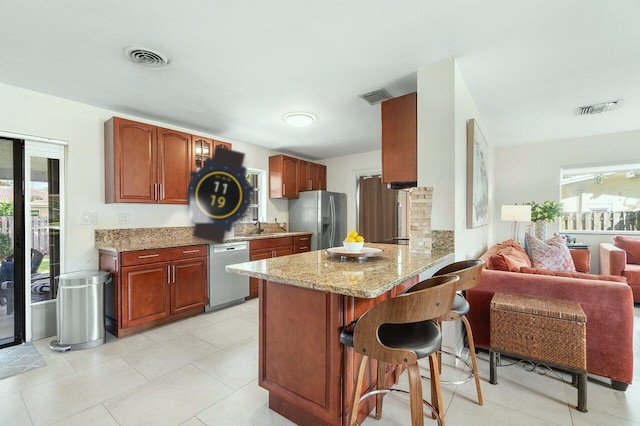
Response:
{"hour": 11, "minute": 19}
